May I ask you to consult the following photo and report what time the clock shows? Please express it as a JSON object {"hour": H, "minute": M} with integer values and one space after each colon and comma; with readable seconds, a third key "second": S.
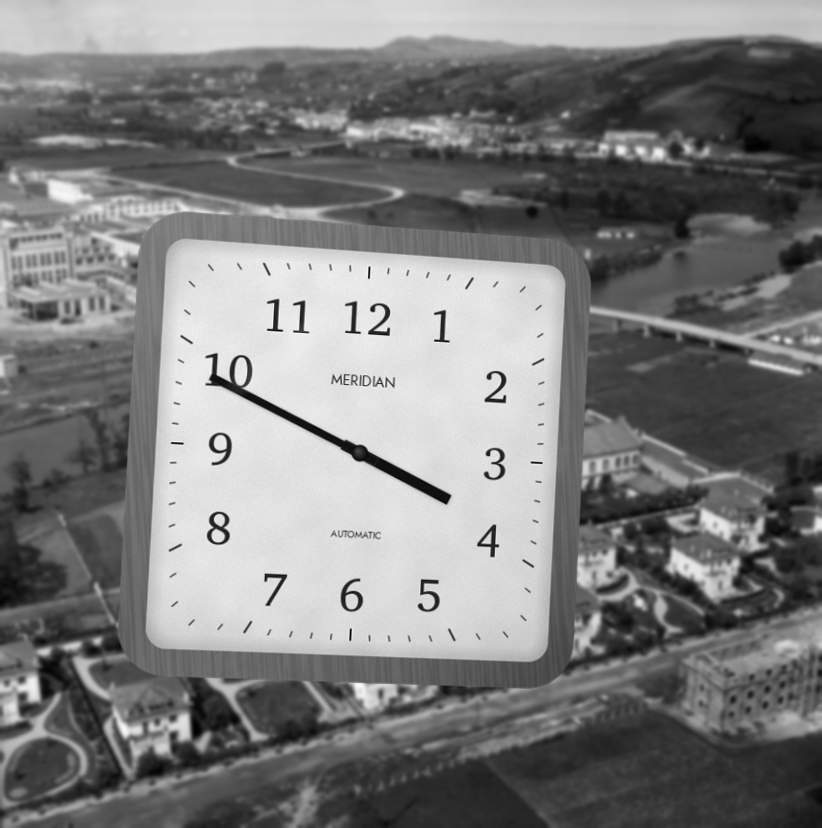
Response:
{"hour": 3, "minute": 49}
